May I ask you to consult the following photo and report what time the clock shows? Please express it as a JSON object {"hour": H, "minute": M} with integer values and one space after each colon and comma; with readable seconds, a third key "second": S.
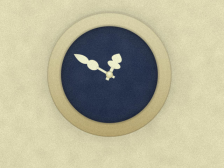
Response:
{"hour": 12, "minute": 50}
